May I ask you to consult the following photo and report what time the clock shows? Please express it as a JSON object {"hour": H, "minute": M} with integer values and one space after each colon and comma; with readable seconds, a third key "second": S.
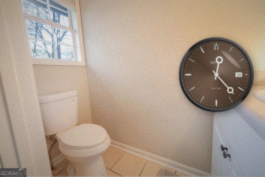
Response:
{"hour": 12, "minute": 23}
